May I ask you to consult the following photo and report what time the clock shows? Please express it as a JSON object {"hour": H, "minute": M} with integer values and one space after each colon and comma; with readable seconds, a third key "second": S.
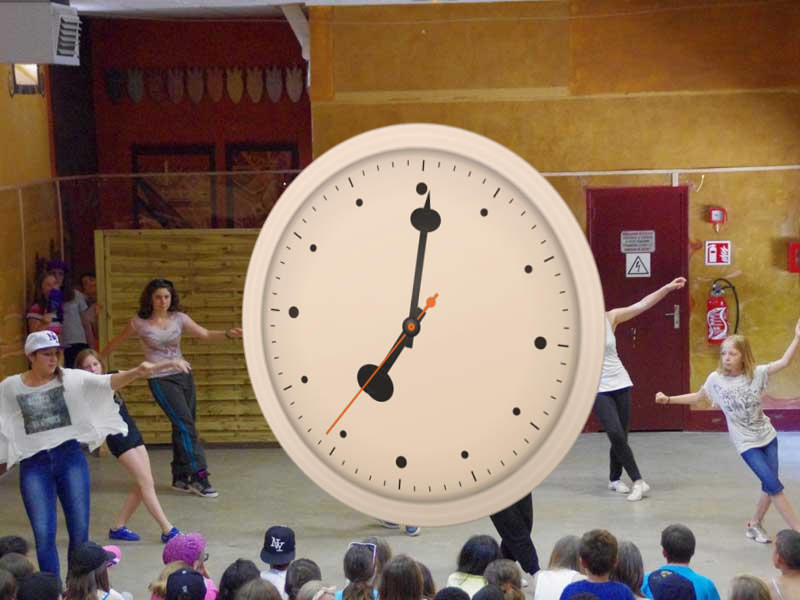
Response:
{"hour": 7, "minute": 0, "second": 36}
